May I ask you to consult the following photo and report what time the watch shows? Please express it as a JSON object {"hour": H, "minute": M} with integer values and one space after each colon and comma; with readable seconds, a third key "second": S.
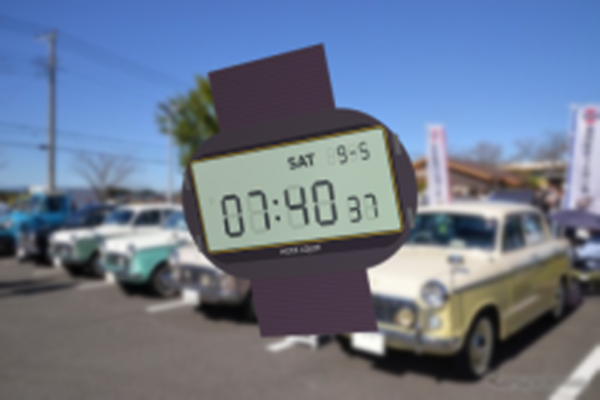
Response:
{"hour": 7, "minute": 40, "second": 37}
